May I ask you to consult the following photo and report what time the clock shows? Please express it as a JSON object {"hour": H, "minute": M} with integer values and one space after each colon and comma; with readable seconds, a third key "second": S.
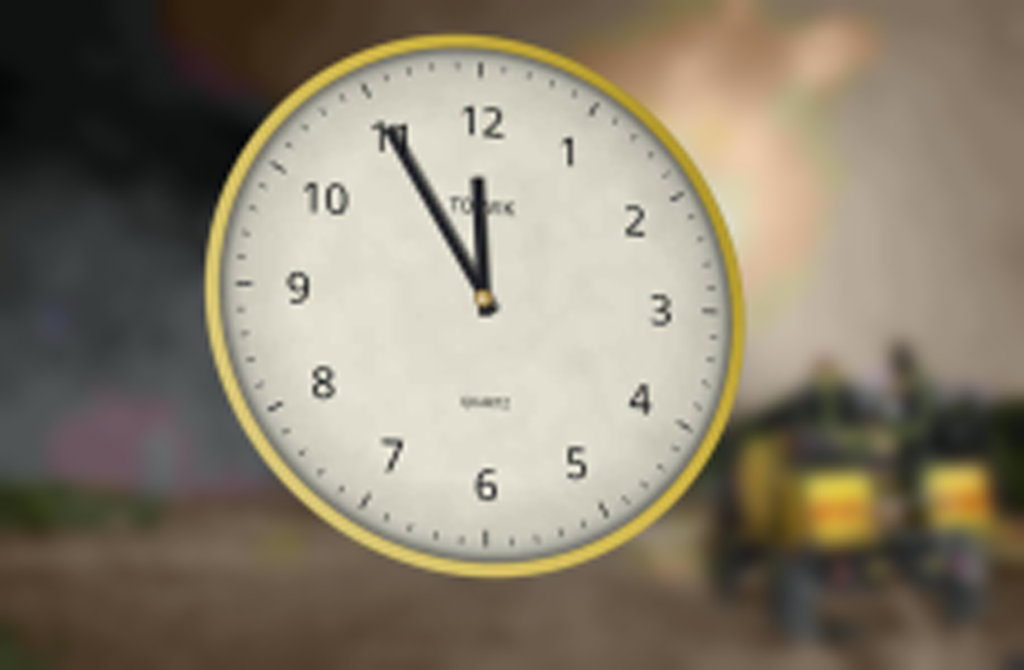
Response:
{"hour": 11, "minute": 55}
